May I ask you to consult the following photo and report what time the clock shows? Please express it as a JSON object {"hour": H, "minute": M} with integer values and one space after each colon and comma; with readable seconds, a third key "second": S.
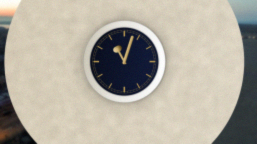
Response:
{"hour": 11, "minute": 3}
